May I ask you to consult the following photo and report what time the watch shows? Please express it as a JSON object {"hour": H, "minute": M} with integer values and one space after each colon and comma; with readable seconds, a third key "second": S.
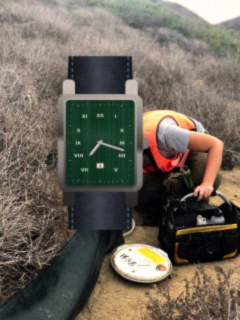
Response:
{"hour": 7, "minute": 18}
